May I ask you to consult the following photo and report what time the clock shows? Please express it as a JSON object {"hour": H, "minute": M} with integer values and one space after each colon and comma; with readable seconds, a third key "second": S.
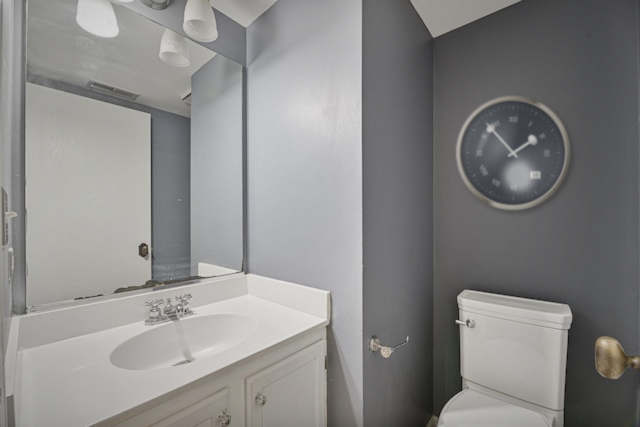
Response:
{"hour": 1, "minute": 53}
